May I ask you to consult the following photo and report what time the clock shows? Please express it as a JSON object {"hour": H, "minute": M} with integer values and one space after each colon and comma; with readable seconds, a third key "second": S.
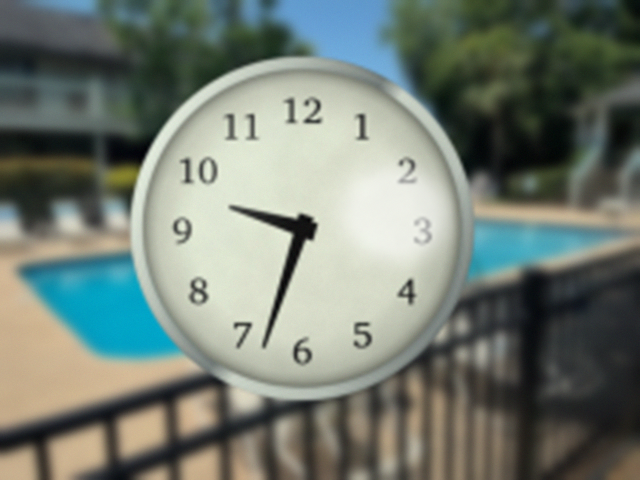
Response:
{"hour": 9, "minute": 33}
